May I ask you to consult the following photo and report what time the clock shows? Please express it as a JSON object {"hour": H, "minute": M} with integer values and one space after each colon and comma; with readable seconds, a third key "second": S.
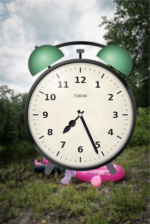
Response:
{"hour": 7, "minute": 26}
